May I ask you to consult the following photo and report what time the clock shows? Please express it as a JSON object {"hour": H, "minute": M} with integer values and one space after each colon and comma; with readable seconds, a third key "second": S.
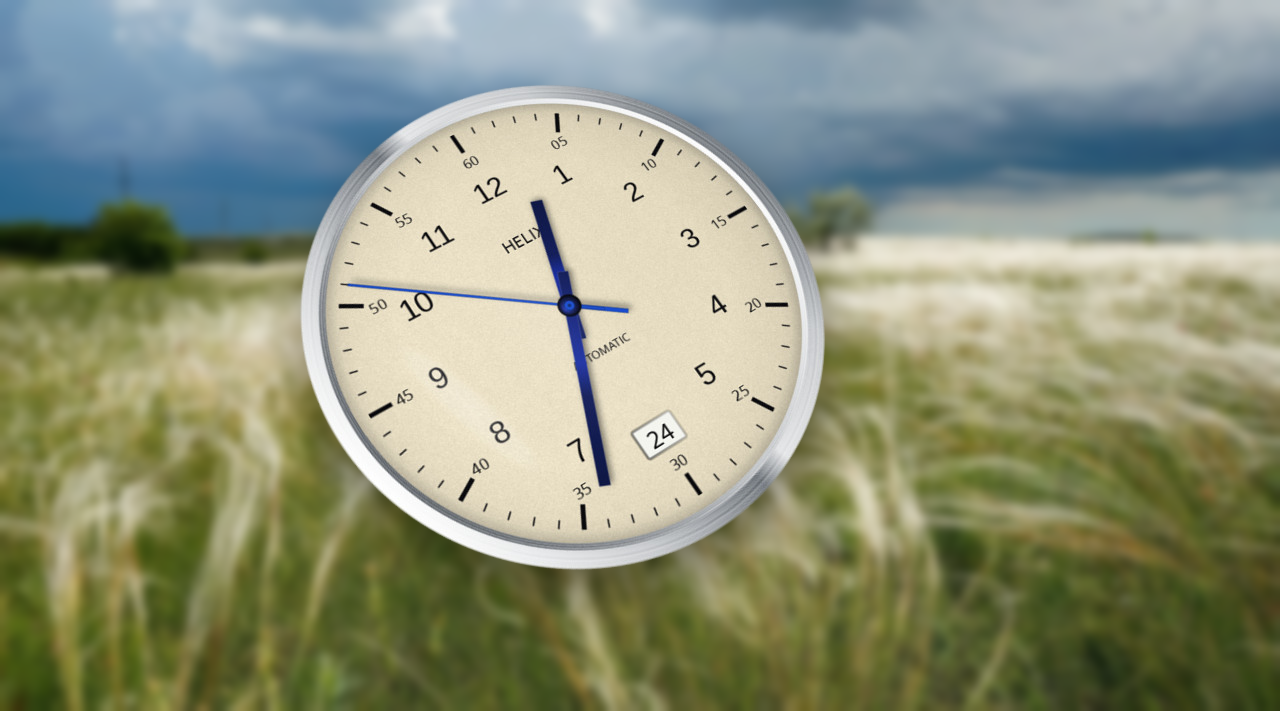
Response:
{"hour": 12, "minute": 33, "second": 51}
